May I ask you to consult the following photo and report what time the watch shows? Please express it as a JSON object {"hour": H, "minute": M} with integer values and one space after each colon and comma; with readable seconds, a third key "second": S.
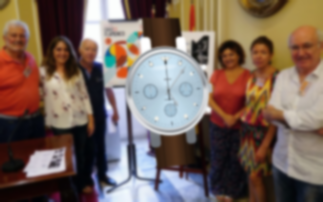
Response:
{"hour": 5, "minute": 7}
